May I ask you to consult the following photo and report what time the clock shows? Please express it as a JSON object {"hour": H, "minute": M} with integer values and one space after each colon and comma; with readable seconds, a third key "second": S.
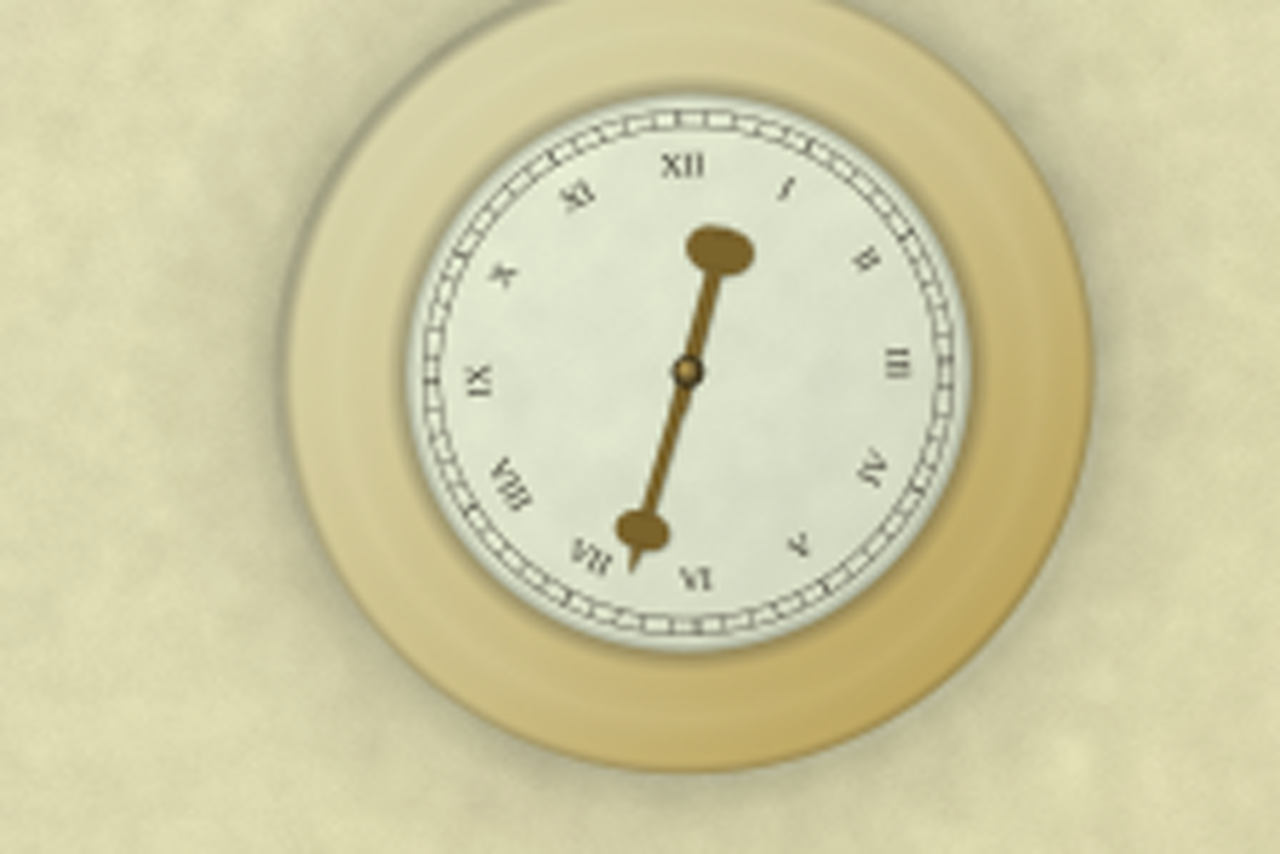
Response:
{"hour": 12, "minute": 33}
